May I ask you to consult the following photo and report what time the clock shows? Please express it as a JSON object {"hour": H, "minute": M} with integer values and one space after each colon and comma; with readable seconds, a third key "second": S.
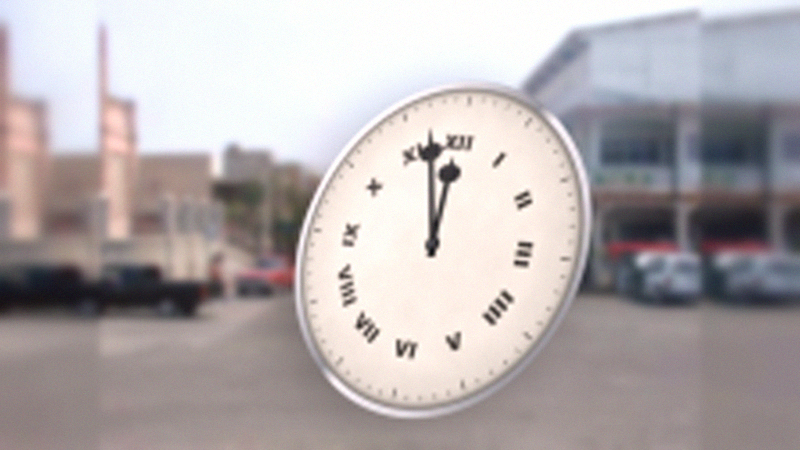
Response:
{"hour": 11, "minute": 57}
